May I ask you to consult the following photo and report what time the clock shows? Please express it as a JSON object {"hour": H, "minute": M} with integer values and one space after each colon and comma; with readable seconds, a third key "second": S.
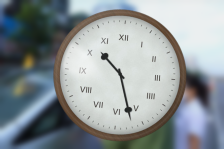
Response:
{"hour": 10, "minute": 27}
